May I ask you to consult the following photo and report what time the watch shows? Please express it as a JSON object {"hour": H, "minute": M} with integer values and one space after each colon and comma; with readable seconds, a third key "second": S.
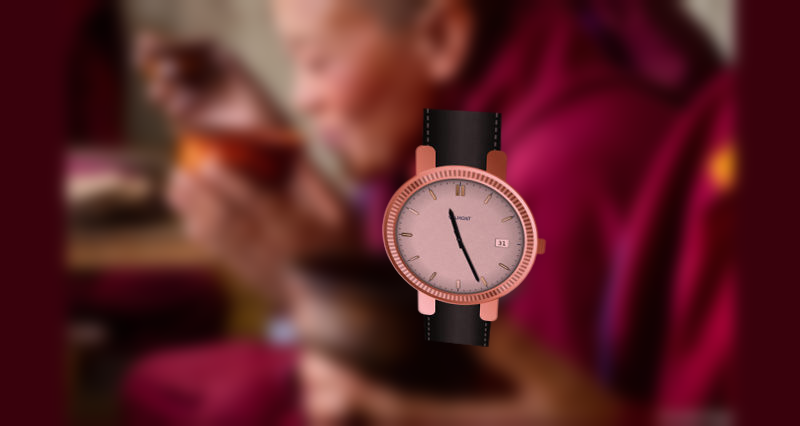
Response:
{"hour": 11, "minute": 26}
